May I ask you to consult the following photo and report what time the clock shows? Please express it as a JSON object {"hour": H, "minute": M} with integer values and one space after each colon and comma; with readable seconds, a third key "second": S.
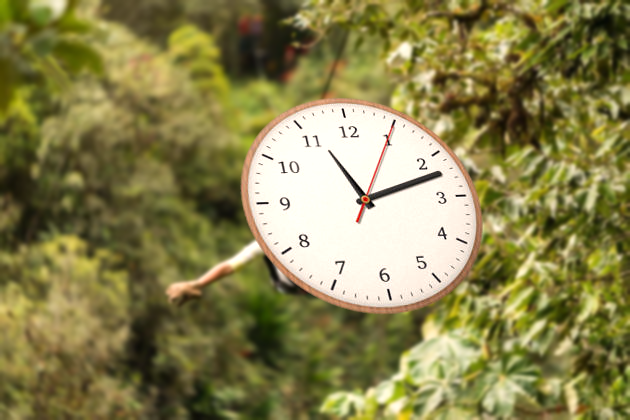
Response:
{"hour": 11, "minute": 12, "second": 5}
